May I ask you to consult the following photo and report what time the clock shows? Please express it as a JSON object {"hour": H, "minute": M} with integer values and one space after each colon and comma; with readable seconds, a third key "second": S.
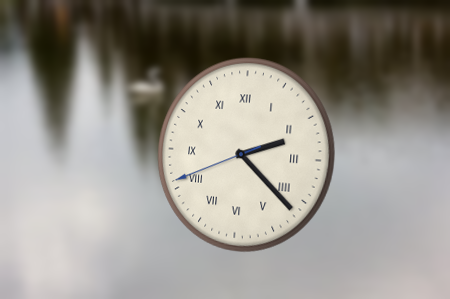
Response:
{"hour": 2, "minute": 21, "second": 41}
